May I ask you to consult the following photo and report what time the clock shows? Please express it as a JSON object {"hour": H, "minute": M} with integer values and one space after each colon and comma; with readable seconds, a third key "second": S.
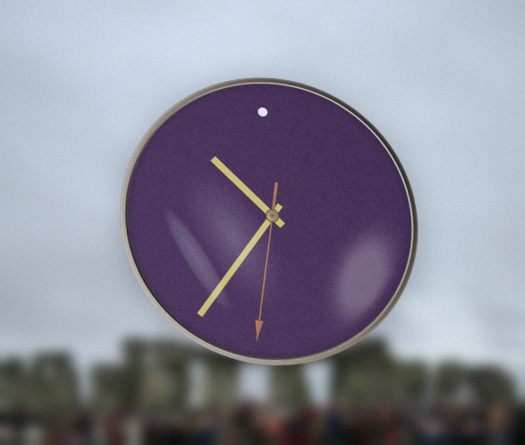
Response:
{"hour": 10, "minute": 36, "second": 32}
